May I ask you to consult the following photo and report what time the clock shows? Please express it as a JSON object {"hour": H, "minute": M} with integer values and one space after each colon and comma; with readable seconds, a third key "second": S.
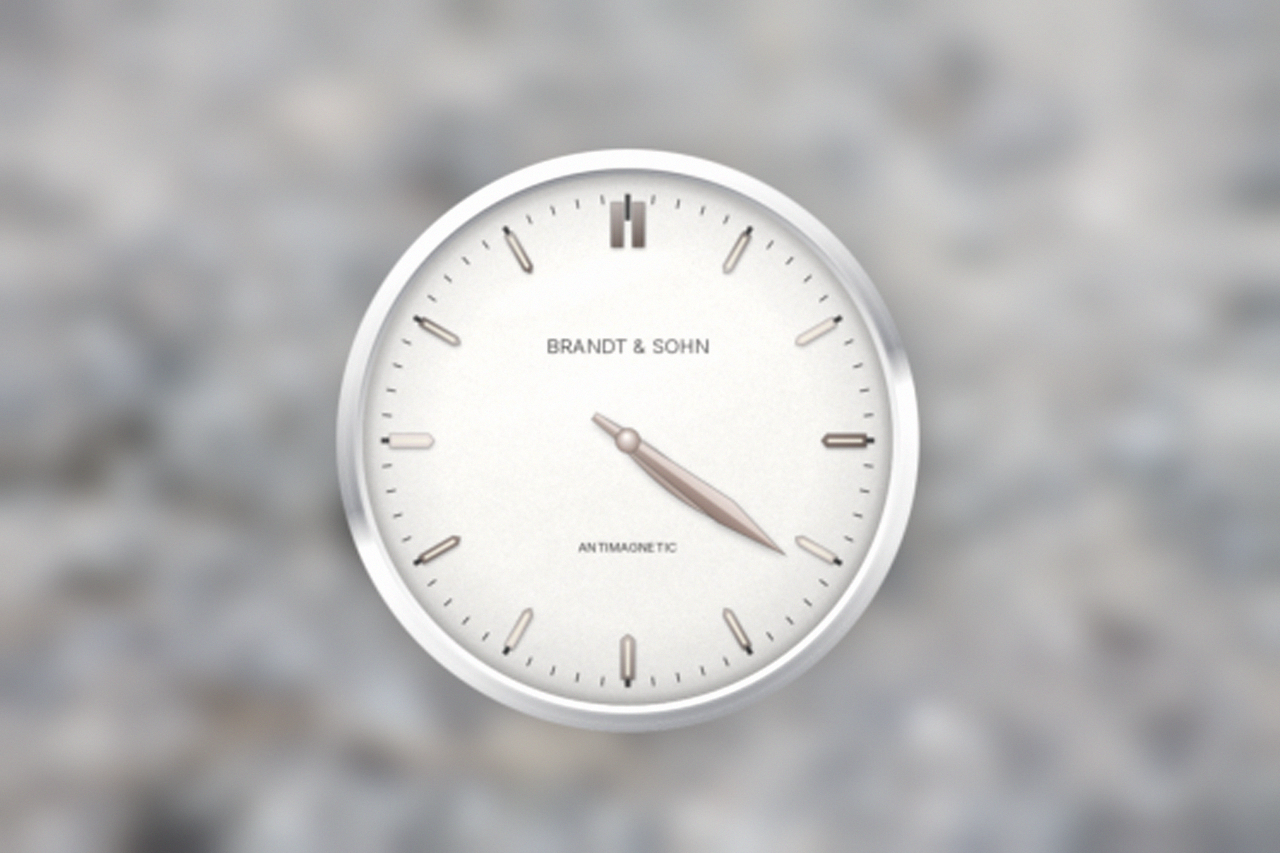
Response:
{"hour": 4, "minute": 21}
